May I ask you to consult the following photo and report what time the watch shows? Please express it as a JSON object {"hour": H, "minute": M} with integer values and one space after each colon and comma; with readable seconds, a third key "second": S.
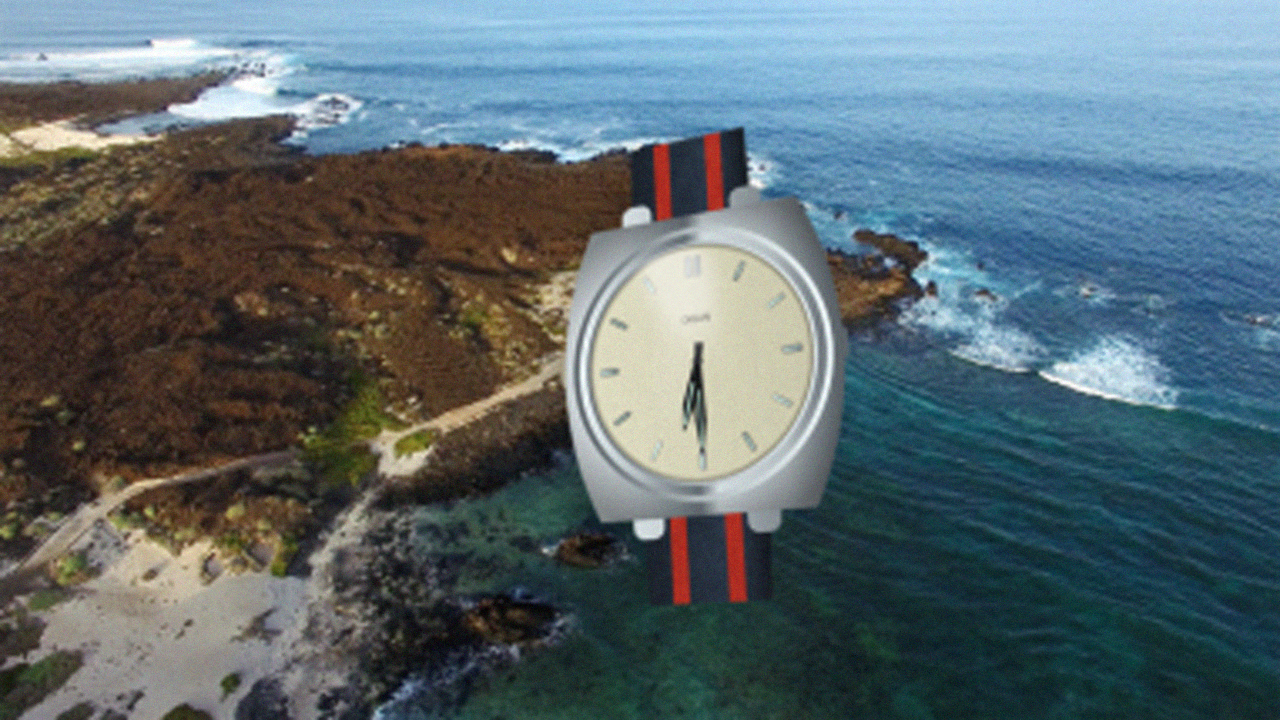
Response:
{"hour": 6, "minute": 30}
